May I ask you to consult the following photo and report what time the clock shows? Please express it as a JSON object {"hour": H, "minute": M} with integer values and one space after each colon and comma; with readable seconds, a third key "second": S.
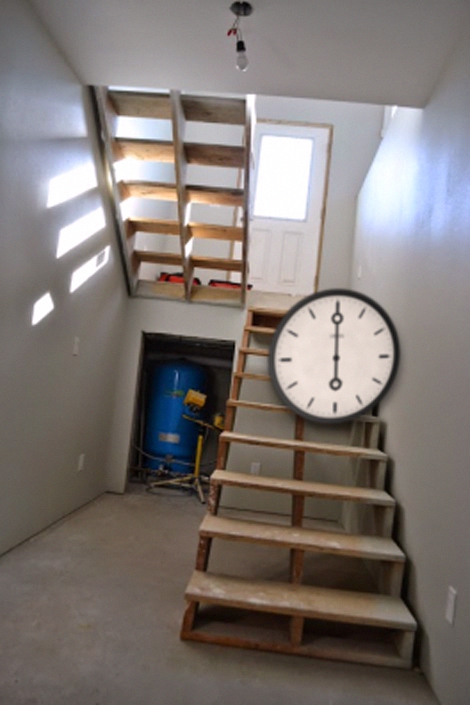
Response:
{"hour": 6, "minute": 0}
